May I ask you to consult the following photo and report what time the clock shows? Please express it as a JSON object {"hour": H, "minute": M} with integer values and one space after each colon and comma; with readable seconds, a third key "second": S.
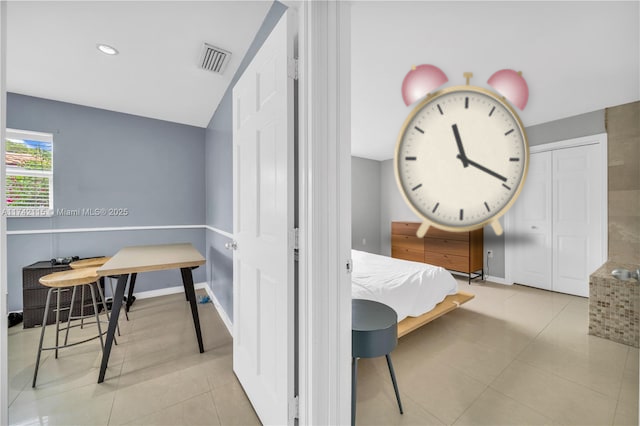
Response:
{"hour": 11, "minute": 19}
